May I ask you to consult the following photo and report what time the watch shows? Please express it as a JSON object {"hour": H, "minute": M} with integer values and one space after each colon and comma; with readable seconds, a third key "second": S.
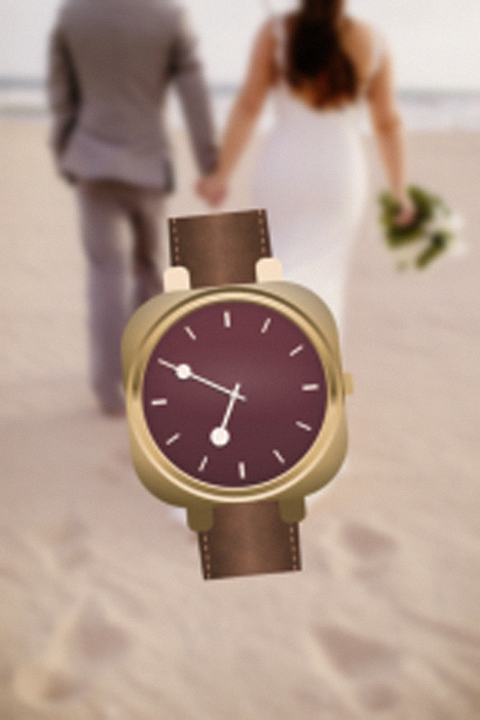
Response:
{"hour": 6, "minute": 50}
